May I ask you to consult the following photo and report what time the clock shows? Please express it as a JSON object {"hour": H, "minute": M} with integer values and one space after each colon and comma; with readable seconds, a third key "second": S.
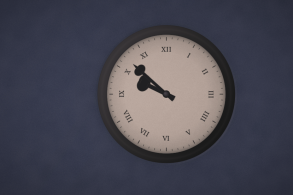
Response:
{"hour": 9, "minute": 52}
